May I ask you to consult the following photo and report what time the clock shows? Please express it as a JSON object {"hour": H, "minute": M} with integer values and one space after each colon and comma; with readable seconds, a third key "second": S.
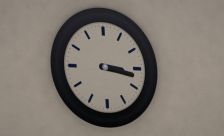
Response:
{"hour": 3, "minute": 17}
